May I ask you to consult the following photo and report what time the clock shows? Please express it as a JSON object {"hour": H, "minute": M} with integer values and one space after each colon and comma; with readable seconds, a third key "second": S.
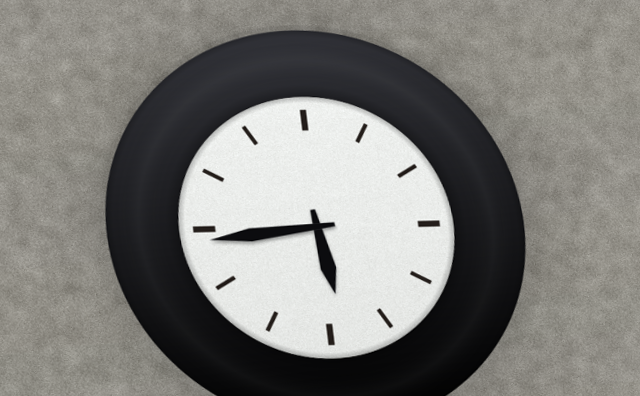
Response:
{"hour": 5, "minute": 44}
